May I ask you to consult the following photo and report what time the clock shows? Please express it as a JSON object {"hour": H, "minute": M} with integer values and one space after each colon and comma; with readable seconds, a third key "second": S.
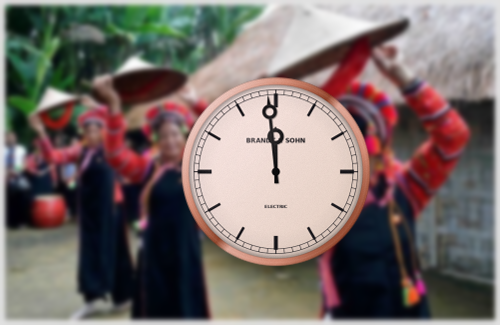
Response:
{"hour": 11, "minute": 59}
